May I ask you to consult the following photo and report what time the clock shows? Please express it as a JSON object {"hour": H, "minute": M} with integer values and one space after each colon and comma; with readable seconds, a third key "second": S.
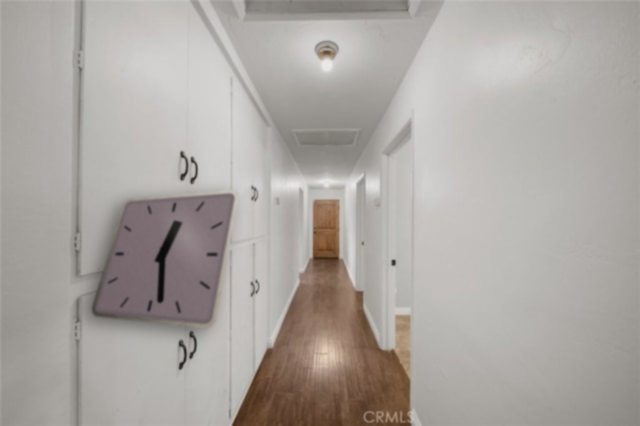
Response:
{"hour": 12, "minute": 28}
